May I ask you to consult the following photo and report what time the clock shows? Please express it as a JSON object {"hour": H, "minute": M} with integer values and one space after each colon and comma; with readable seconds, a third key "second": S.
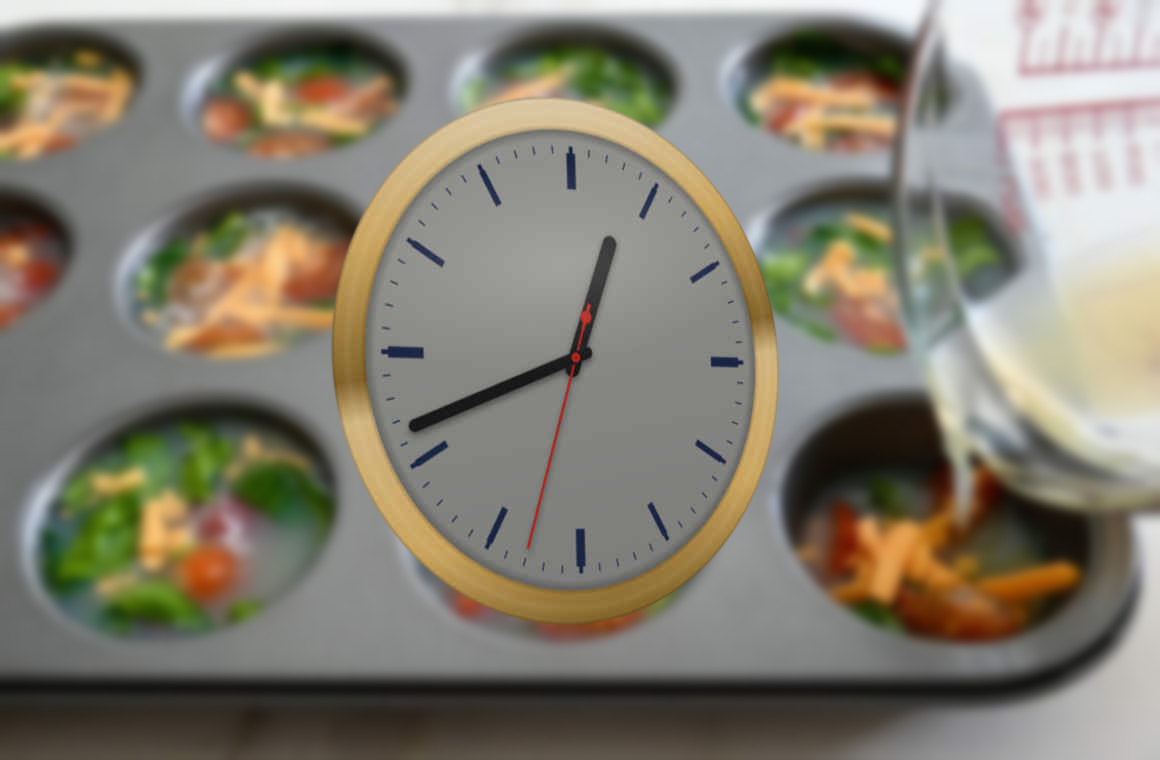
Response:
{"hour": 12, "minute": 41, "second": 33}
